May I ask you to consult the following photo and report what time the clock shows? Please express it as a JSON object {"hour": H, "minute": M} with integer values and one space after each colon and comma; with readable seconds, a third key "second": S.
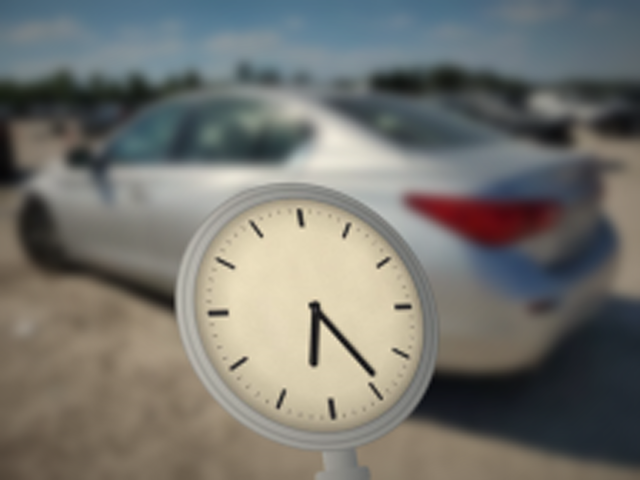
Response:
{"hour": 6, "minute": 24}
